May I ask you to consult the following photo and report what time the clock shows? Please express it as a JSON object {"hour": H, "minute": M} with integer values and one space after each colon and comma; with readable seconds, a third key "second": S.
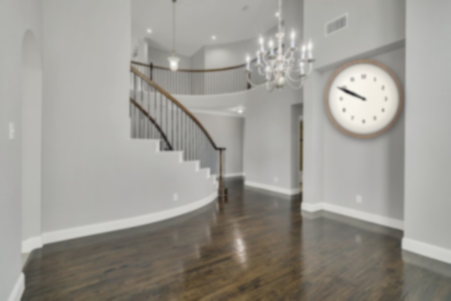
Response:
{"hour": 9, "minute": 49}
